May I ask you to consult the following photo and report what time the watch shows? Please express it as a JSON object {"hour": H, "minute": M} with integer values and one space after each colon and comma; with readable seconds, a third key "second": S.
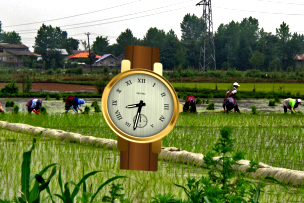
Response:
{"hour": 8, "minute": 32}
